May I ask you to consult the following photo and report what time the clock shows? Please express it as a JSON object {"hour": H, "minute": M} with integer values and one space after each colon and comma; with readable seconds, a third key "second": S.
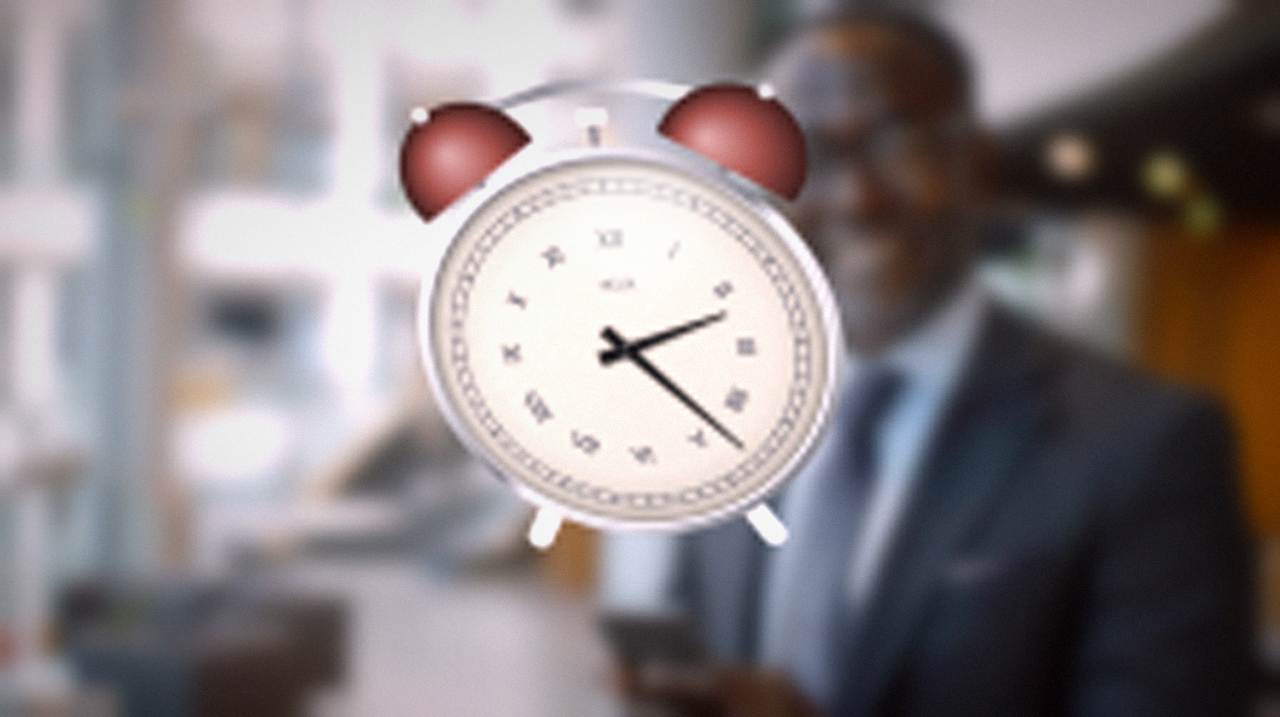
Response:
{"hour": 2, "minute": 23}
